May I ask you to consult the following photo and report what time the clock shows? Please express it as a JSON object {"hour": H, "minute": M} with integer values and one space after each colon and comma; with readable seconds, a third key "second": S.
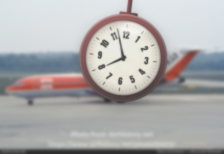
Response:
{"hour": 7, "minute": 57}
